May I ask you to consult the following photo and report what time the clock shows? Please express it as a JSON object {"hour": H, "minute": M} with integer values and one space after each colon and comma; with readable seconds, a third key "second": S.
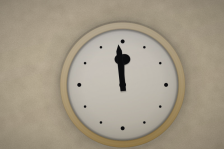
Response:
{"hour": 11, "minute": 59}
